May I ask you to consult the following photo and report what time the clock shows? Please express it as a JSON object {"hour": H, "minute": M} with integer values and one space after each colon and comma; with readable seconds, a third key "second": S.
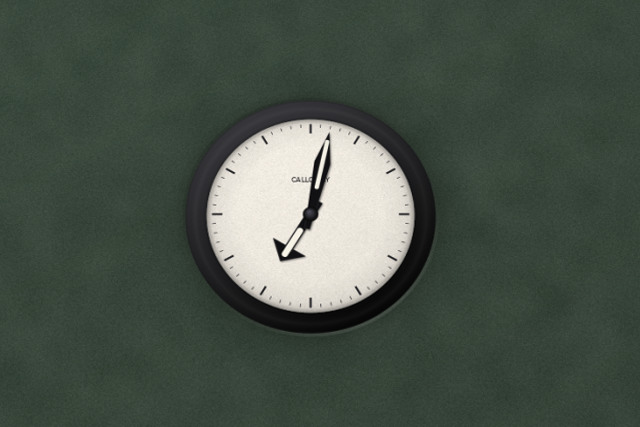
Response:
{"hour": 7, "minute": 2}
